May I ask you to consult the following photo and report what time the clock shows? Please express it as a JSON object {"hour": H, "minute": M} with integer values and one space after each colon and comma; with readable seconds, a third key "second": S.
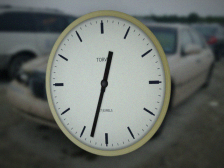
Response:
{"hour": 12, "minute": 33}
